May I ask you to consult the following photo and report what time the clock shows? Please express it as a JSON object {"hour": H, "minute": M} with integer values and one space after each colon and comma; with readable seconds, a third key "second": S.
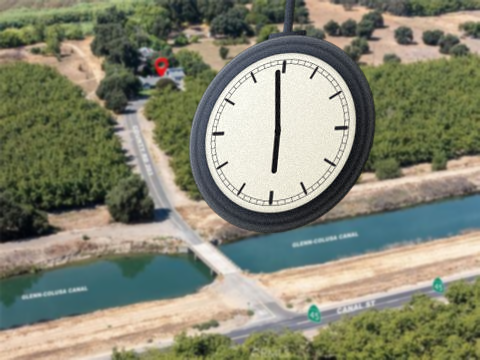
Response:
{"hour": 5, "minute": 59}
